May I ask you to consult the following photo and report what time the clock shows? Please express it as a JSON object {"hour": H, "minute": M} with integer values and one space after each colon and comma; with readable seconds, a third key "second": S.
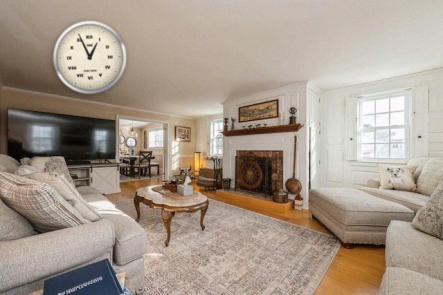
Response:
{"hour": 12, "minute": 56}
